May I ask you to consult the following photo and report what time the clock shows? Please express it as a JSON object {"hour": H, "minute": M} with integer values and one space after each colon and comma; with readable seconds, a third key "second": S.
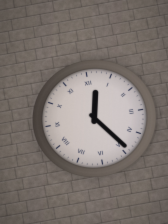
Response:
{"hour": 12, "minute": 24}
